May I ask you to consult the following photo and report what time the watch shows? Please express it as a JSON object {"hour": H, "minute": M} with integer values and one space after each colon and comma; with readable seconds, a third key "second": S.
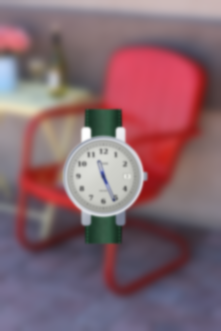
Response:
{"hour": 11, "minute": 26}
